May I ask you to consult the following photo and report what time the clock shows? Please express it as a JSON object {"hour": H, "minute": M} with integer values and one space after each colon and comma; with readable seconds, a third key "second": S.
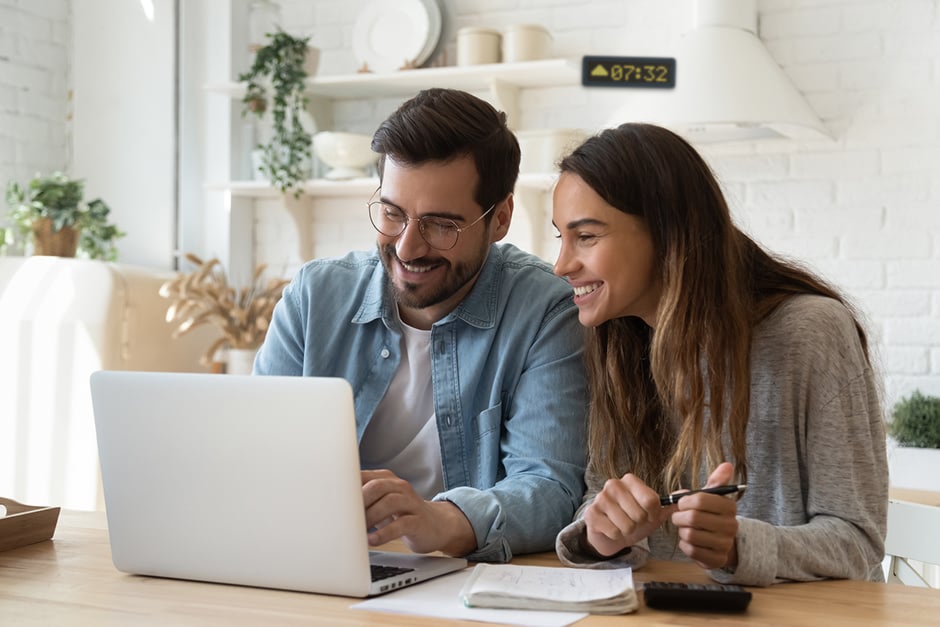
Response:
{"hour": 7, "minute": 32}
